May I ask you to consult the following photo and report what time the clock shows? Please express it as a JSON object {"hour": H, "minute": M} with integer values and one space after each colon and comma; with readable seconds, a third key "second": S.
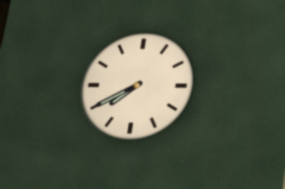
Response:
{"hour": 7, "minute": 40}
